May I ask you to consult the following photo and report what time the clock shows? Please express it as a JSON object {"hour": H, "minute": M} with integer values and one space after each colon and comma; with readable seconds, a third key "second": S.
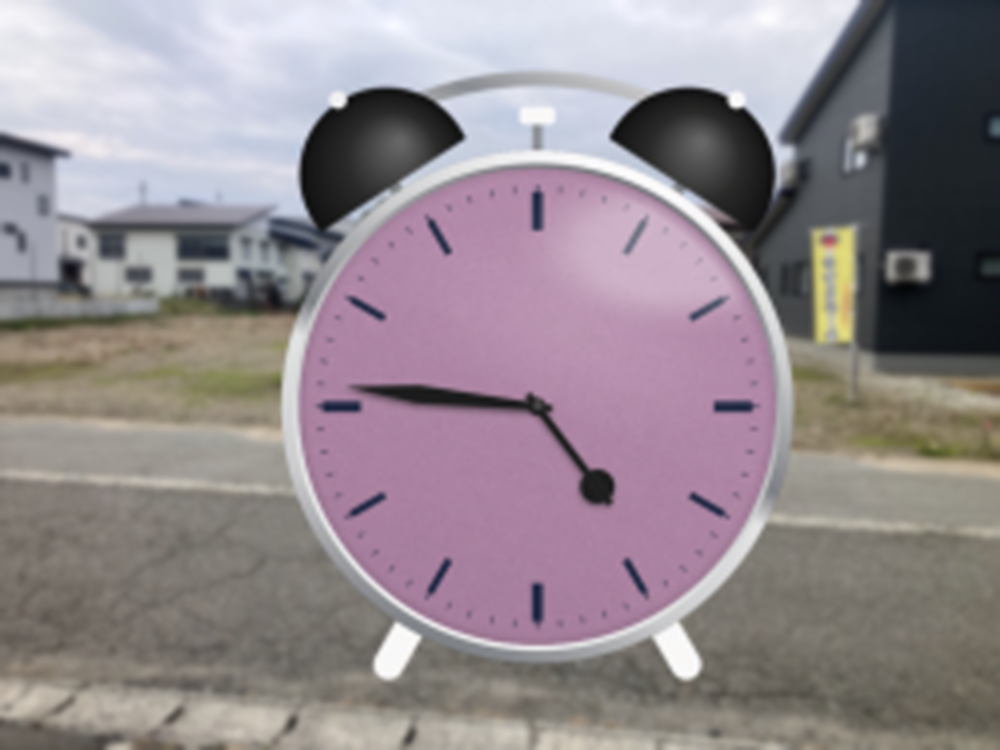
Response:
{"hour": 4, "minute": 46}
